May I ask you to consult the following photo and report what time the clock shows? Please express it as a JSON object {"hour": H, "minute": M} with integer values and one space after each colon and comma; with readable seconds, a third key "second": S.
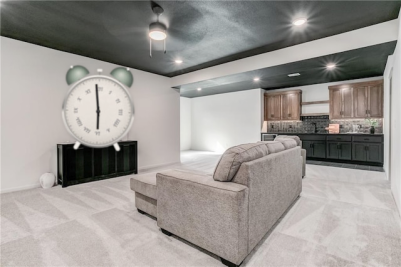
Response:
{"hour": 5, "minute": 59}
